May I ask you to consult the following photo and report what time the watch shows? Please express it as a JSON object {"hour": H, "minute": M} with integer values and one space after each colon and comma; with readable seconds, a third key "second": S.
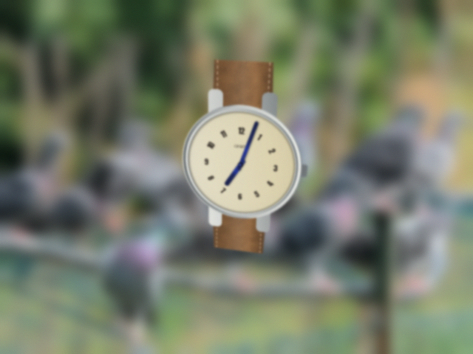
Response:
{"hour": 7, "minute": 3}
